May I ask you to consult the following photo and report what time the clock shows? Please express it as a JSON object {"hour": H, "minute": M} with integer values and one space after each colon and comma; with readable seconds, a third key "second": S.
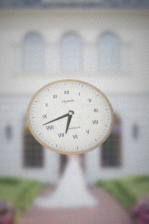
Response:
{"hour": 6, "minute": 42}
